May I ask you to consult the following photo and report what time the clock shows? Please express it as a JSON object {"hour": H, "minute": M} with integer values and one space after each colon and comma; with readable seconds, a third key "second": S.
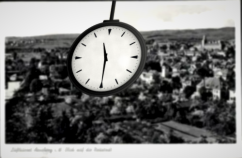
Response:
{"hour": 11, "minute": 30}
